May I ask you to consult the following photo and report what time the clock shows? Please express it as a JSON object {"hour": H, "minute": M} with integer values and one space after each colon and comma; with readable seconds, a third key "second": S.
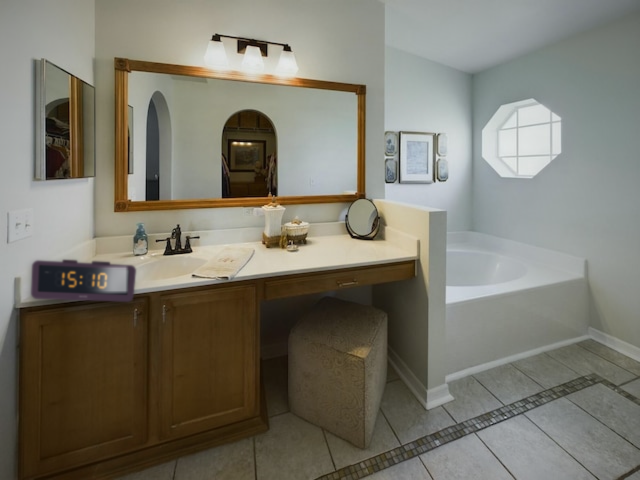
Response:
{"hour": 15, "minute": 10}
